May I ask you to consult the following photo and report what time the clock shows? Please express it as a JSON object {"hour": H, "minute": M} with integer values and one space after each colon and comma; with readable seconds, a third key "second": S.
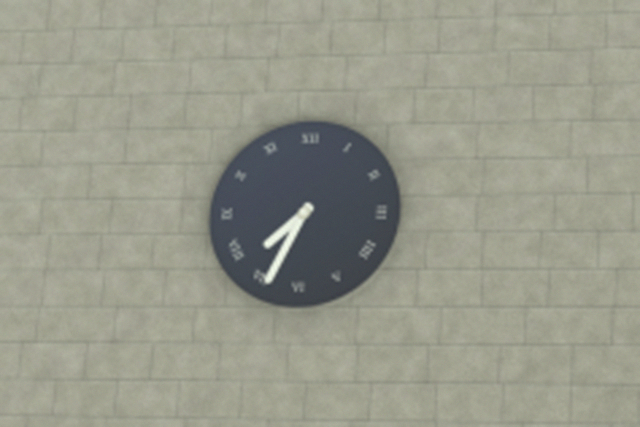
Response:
{"hour": 7, "minute": 34}
